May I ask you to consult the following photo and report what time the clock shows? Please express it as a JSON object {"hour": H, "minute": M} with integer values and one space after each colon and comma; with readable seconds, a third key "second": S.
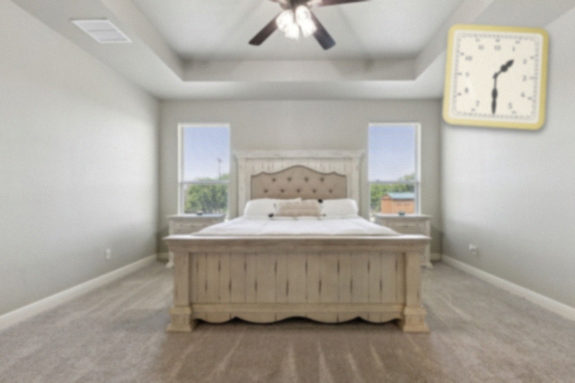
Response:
{"hour": 1, "minute": 30}
